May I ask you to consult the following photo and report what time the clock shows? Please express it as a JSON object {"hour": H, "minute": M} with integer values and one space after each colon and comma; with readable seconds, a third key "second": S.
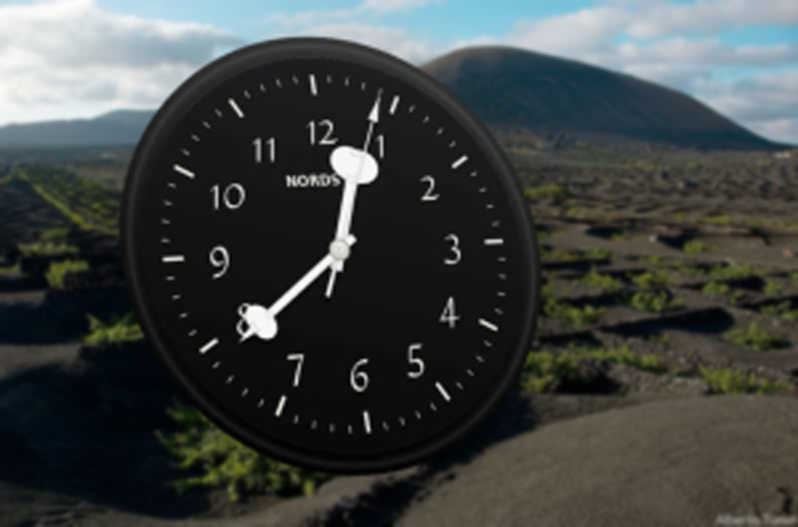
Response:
{"hour": 12, "minute": 39, "second": 4}
